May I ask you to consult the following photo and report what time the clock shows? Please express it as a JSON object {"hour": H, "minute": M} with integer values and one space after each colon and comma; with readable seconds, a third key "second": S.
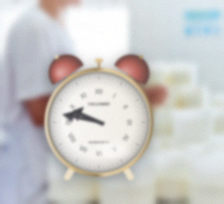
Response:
{"hour": 9, "minute": 47}
